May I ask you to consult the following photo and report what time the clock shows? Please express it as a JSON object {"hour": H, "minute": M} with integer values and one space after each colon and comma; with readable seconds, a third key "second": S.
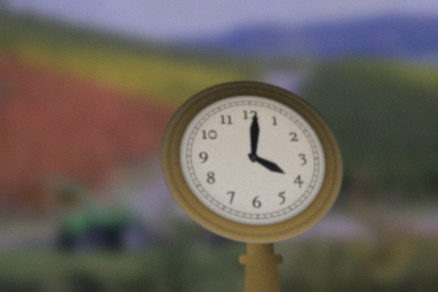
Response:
{"hour": 4, "minute": 1}
